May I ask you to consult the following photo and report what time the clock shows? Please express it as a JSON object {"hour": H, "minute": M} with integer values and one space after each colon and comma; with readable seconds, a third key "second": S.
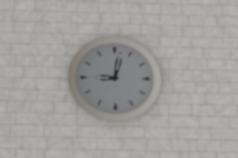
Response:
{"hour": 9, "minute": 2}
